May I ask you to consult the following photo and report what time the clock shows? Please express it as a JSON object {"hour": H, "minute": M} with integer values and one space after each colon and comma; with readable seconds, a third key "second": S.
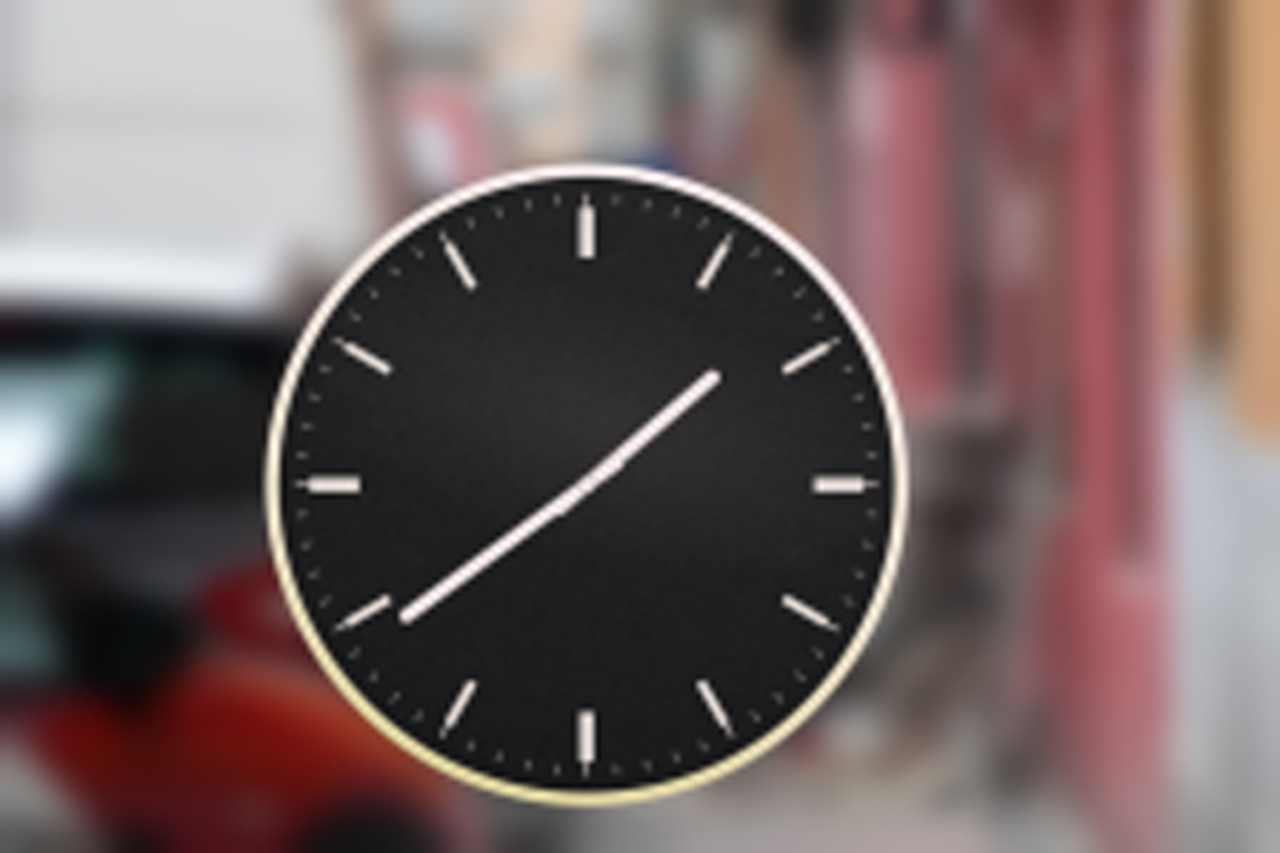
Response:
{"hour": 1, "minute": 39}
